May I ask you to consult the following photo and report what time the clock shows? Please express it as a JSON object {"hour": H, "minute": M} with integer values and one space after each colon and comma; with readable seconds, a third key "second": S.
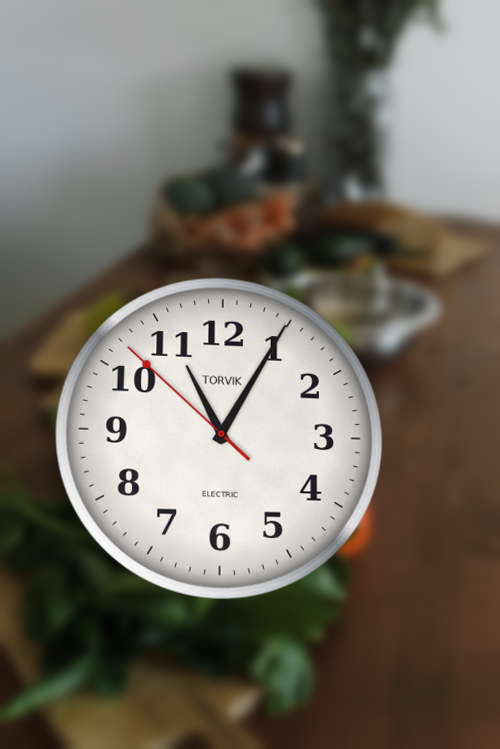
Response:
{"hour": 11, "minute": 4, "second": 52}
